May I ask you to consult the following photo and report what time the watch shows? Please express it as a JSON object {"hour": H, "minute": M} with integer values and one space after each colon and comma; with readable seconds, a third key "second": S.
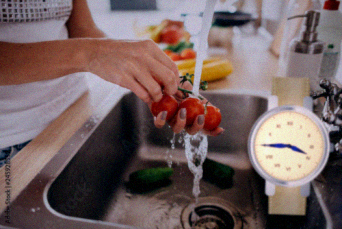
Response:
{"hour": 3, "minute": 45}
